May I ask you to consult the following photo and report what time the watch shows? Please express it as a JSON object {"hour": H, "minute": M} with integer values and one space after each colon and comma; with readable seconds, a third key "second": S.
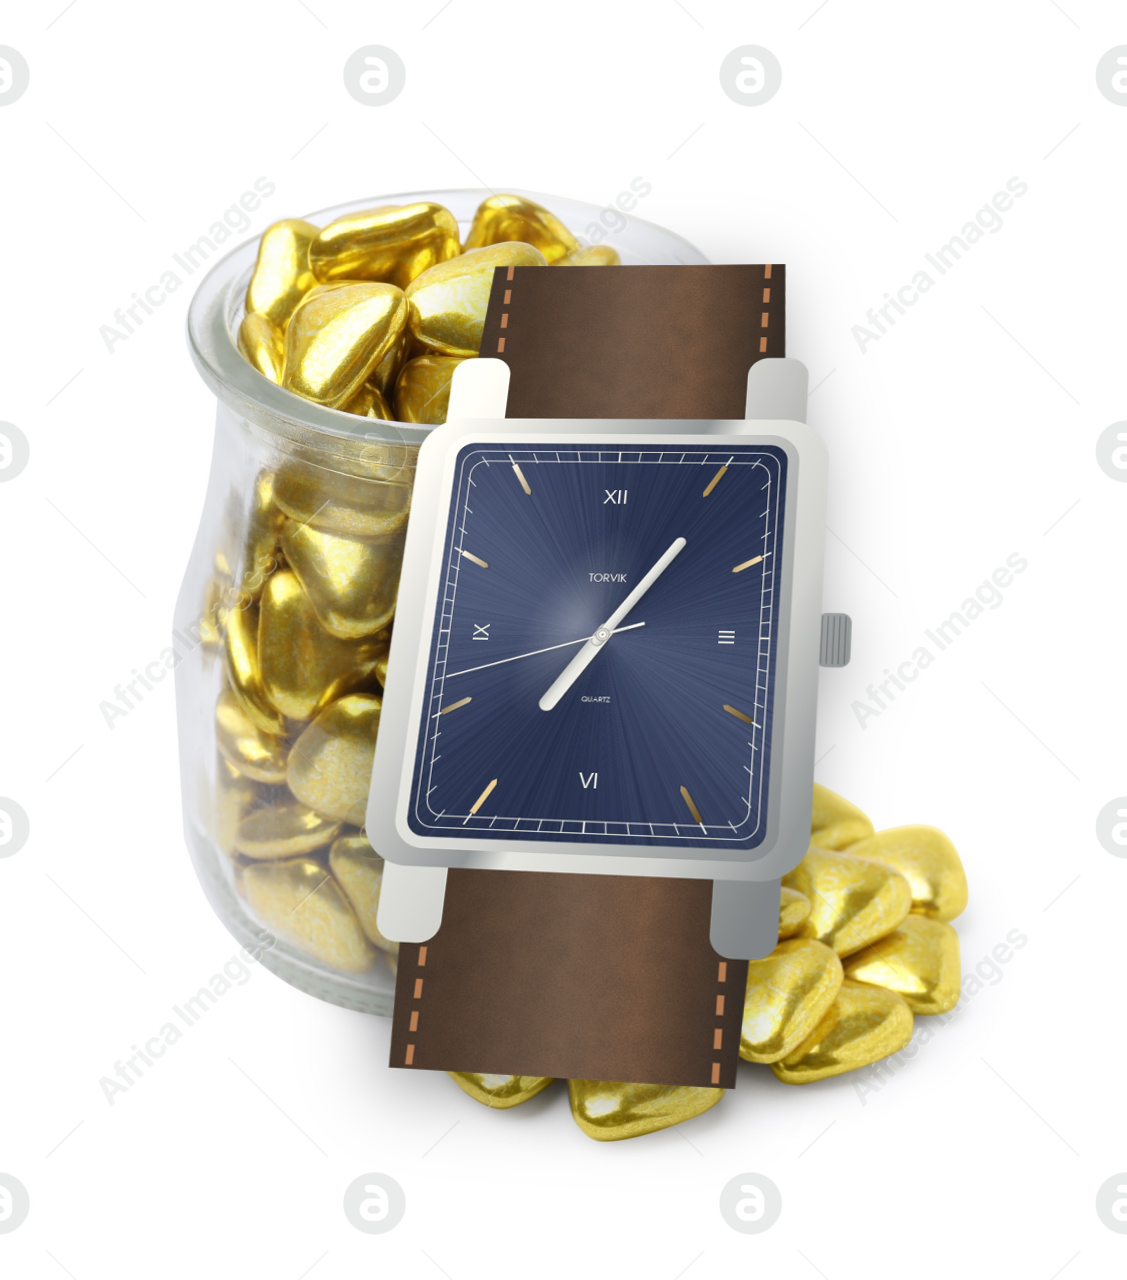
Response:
{"hour": 7, "minute": 5, "second": 42}
